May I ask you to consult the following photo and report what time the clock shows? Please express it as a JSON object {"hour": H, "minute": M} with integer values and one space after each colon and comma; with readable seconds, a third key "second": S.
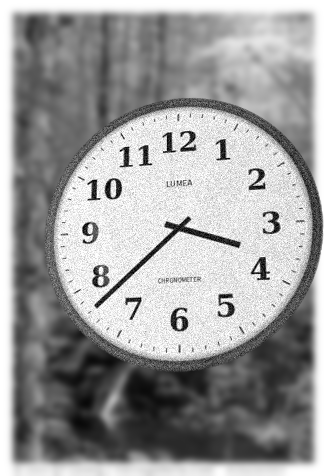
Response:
{"hour": 3, "minute": 38}
